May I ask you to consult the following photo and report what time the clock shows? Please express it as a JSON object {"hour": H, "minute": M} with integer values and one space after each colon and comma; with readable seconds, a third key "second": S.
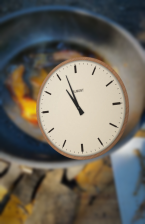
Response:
{"hour": 10, "minute": 57}
